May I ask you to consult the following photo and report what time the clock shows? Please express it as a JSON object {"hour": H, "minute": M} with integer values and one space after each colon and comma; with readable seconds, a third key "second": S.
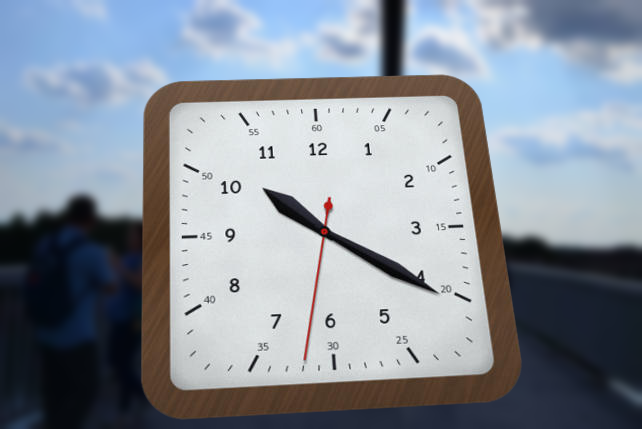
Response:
{"hour": 10, "minute": 20, "second": 32}
